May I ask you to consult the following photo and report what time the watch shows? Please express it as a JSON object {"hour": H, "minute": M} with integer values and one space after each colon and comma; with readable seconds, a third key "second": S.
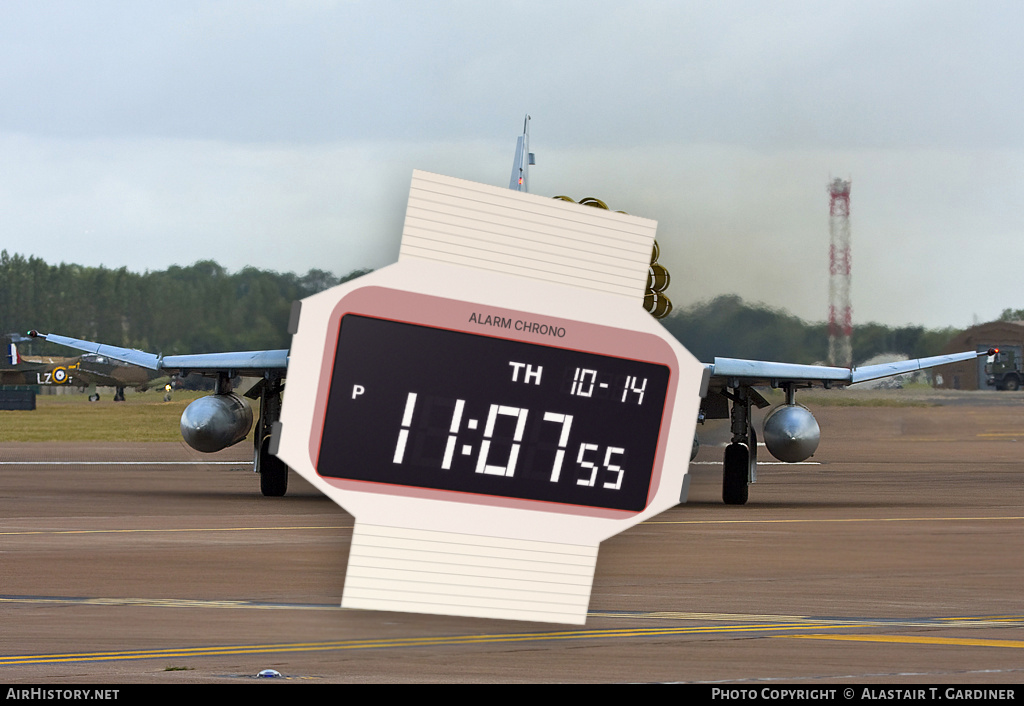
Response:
{"hour": 11, "minute": 7, "second": 55}
